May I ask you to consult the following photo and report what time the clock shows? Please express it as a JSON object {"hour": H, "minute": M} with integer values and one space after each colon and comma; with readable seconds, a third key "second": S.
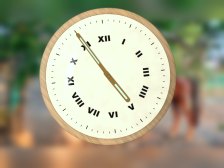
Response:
{"hour": 4, "minute": 55}
